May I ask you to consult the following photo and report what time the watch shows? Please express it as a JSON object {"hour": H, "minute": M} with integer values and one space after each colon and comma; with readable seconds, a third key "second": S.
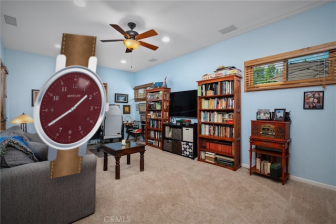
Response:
{"hour": 1, "minute": 40}
